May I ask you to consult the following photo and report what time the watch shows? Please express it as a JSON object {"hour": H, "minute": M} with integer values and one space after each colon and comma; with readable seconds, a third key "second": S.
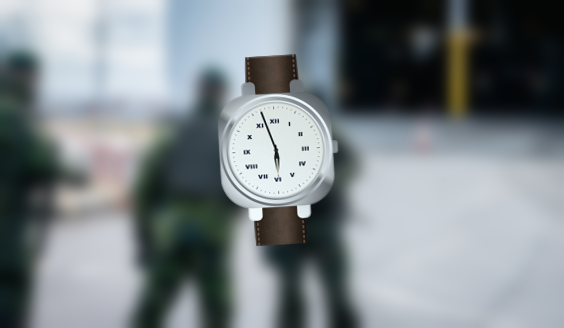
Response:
{"hour": 5, "minute": 57}
